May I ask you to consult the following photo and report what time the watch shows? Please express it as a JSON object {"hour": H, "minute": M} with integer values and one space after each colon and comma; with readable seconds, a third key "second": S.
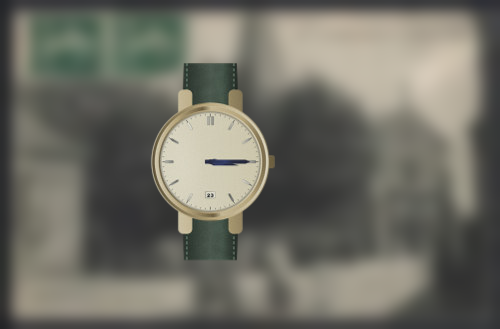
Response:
{"hour": 3, "minute": 15}
